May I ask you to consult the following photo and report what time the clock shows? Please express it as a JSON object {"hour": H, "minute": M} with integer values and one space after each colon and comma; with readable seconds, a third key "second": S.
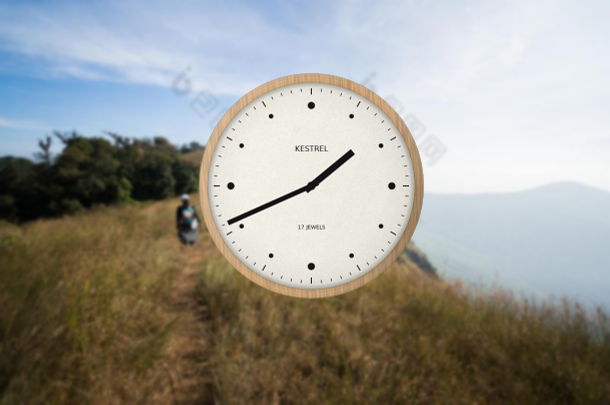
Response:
{"hour": 1, "minute": 41}
